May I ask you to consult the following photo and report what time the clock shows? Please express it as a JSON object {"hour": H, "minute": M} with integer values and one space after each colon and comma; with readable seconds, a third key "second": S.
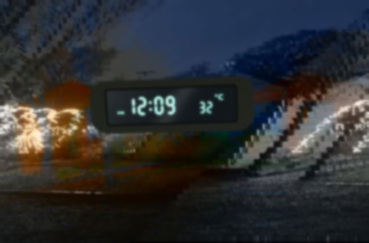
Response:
{"hour": 12, "minute": 9}
